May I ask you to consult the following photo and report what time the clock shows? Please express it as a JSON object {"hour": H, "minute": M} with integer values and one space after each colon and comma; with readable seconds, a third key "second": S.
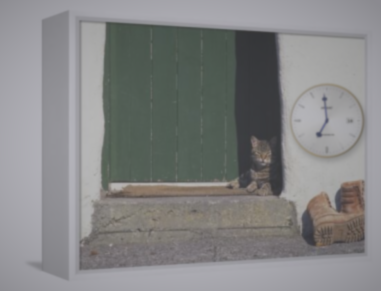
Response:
{"hour": 6, "minute": 59}
